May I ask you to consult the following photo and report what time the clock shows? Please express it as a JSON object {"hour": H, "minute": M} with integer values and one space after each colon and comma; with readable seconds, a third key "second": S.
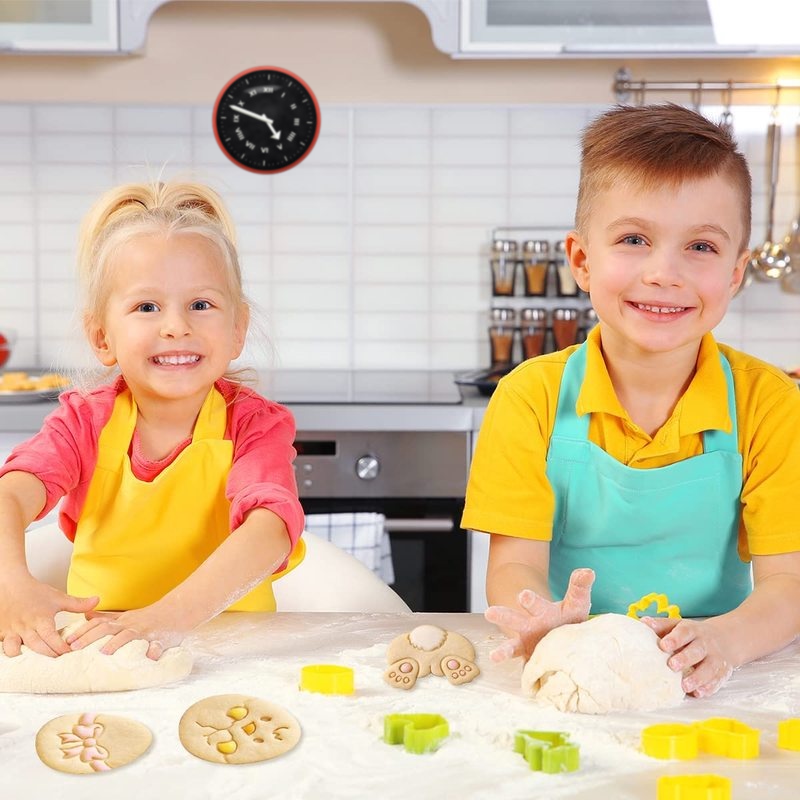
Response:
{"hour": 4, "minute": 48}
